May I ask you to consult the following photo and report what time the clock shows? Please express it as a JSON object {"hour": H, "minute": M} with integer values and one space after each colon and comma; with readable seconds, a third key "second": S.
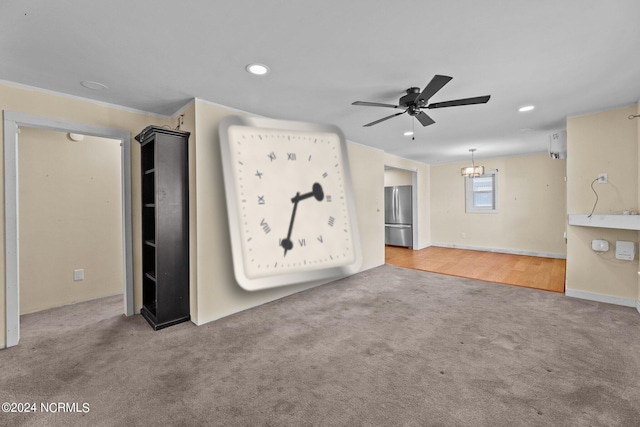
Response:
{"hour": 2, "minute": 34}
